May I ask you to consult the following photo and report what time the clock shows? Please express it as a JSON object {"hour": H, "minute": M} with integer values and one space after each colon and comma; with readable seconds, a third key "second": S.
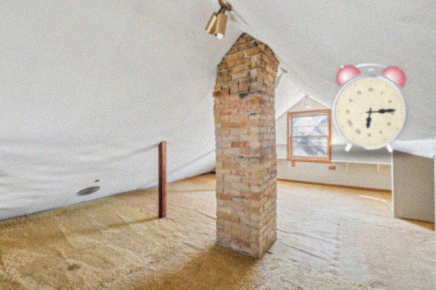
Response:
{"hour": 6, "minute": 14}
